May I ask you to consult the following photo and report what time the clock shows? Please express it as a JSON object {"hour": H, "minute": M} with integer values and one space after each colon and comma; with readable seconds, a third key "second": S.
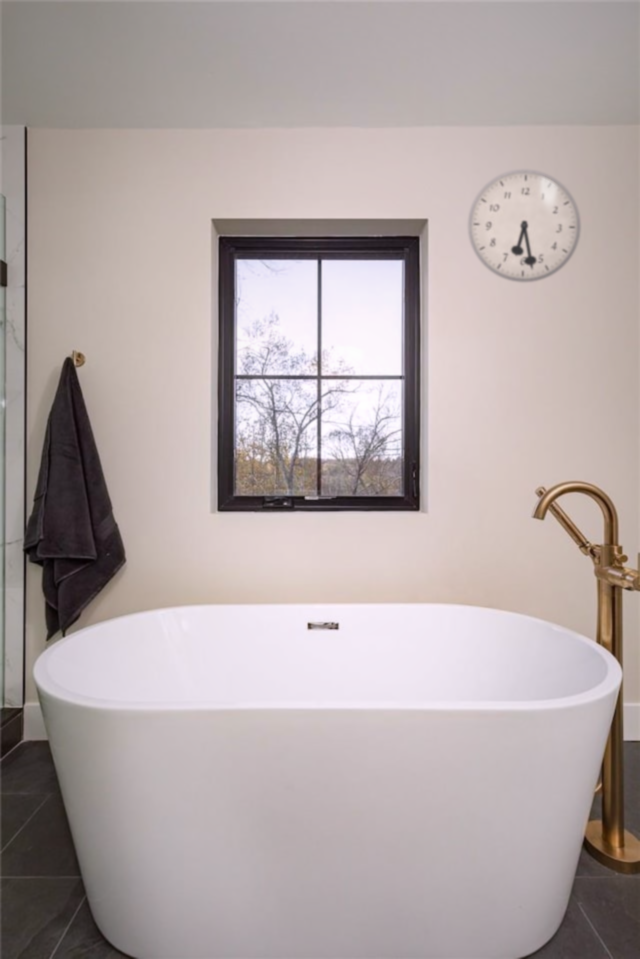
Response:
{"hour": 6, "minute": 28}
